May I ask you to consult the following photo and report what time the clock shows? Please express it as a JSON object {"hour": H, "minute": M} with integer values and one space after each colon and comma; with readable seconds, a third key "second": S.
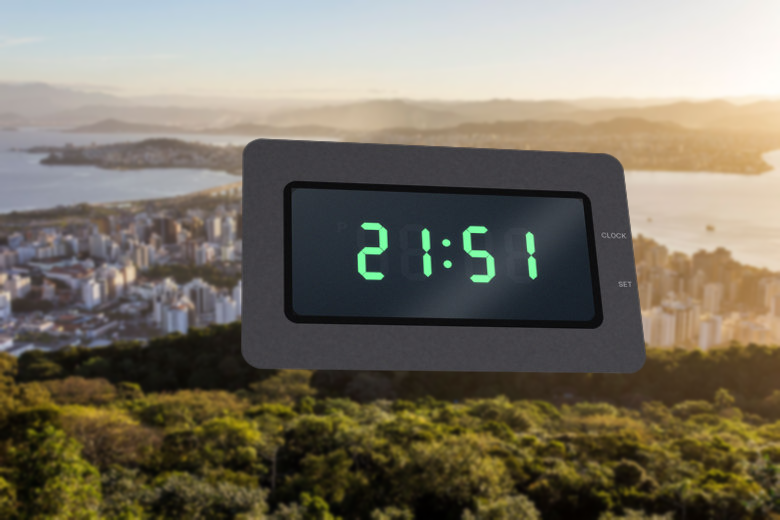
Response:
{"hour": 21, "minute": 51}
